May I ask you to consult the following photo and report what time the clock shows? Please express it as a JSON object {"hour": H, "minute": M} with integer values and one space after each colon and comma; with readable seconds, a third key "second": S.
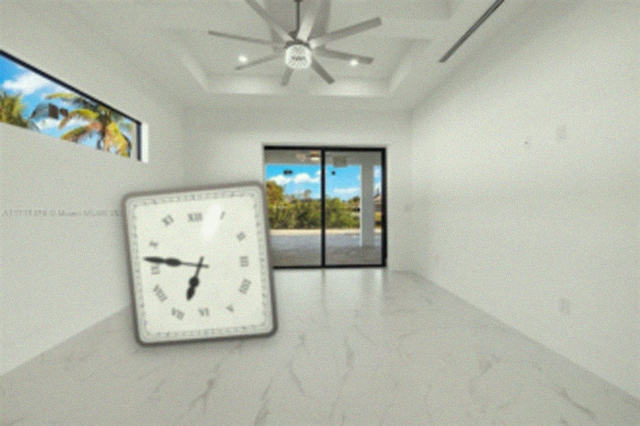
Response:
{"hour": 6, "minute": 47}
